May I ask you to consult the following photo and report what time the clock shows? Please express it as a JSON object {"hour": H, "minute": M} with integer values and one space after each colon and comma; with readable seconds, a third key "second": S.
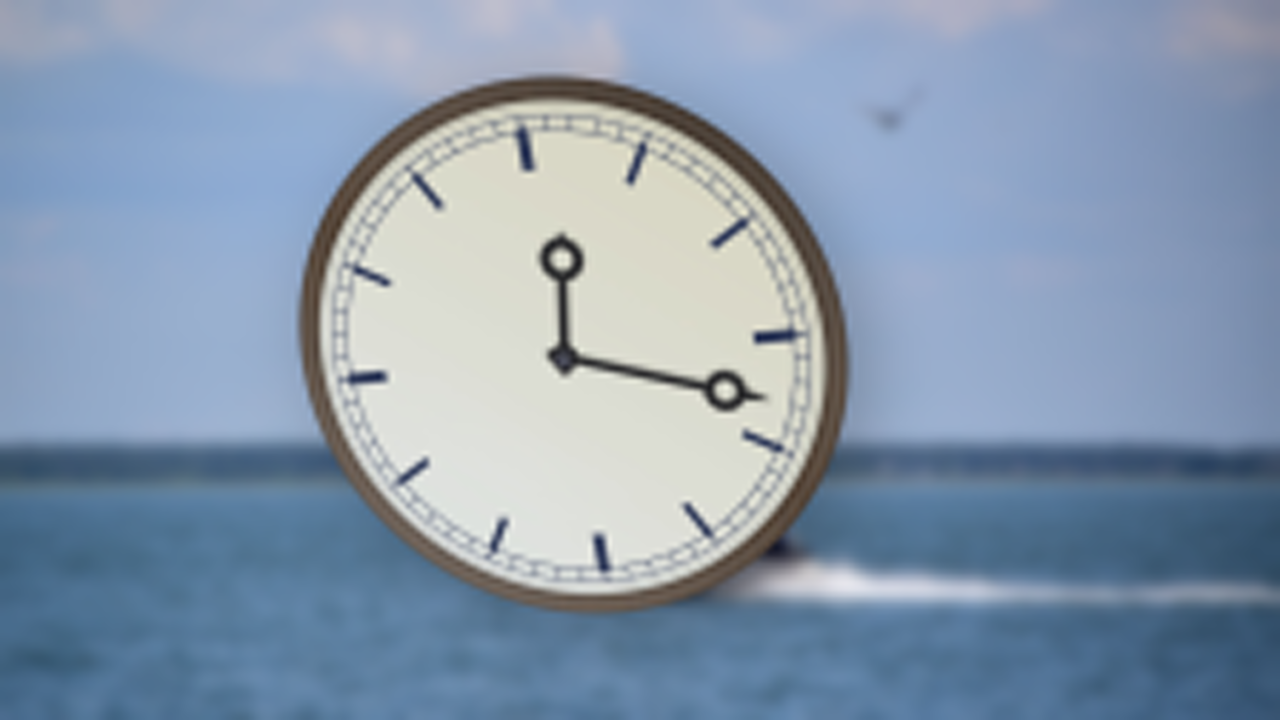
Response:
{"hour": 12, "minute": 18}
